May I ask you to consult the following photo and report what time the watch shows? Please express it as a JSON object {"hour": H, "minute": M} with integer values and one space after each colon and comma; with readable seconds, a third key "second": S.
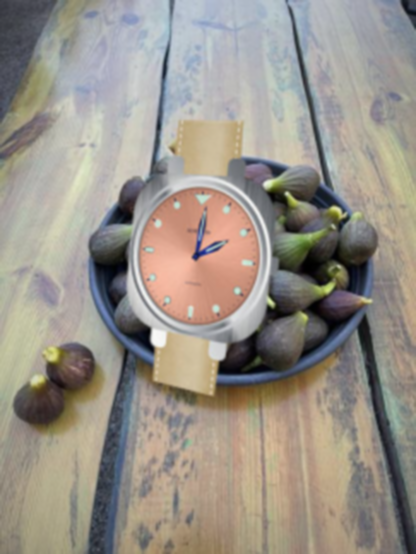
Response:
{"hour": 2, "minute": 1}
